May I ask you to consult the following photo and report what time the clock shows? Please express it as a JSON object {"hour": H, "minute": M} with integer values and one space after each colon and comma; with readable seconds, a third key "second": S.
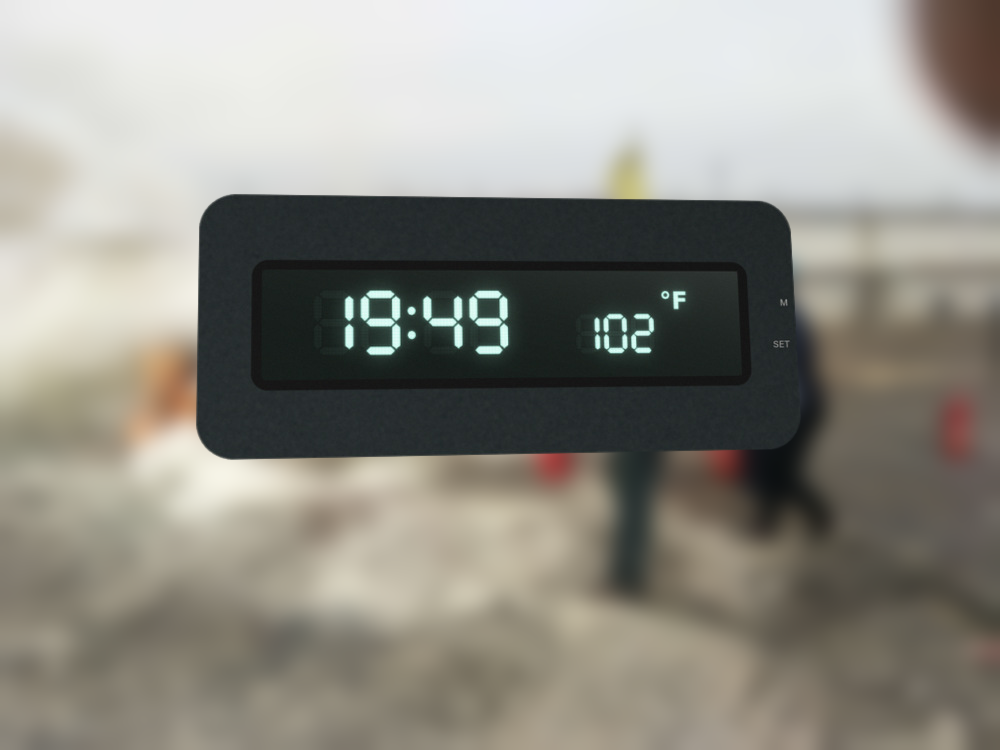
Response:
{"hour": 19, "minute": 49}
